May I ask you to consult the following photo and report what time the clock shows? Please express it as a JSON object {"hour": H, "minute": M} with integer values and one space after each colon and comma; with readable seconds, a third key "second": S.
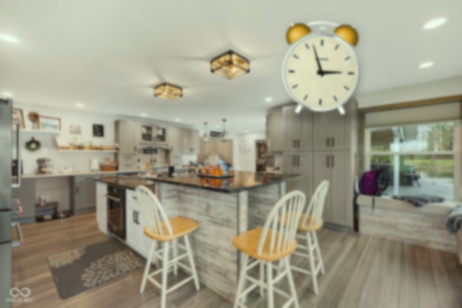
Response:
{"hour": 2, "minute": 57}
